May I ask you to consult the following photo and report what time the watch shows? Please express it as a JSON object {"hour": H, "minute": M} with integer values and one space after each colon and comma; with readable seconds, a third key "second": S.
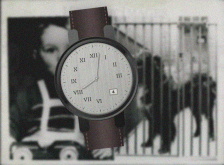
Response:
{"hour": 8, "minute": 2}
